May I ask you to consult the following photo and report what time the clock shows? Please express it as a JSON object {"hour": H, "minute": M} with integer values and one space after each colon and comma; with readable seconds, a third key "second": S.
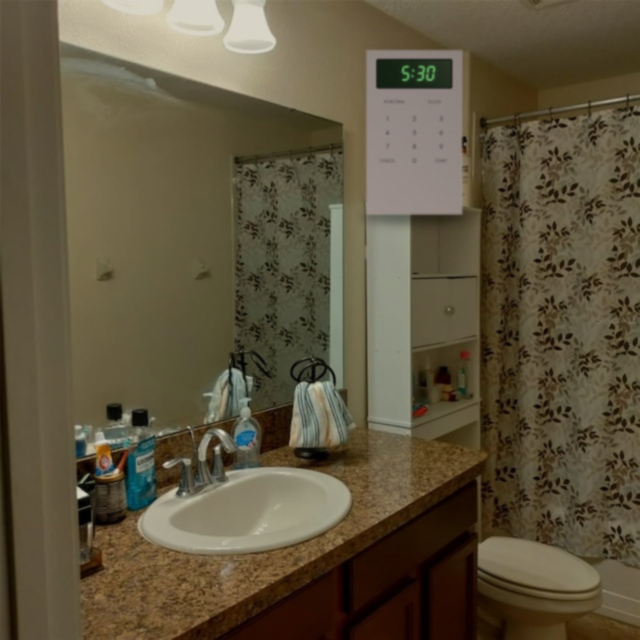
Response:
{"hour": 5, "minute": 30}
